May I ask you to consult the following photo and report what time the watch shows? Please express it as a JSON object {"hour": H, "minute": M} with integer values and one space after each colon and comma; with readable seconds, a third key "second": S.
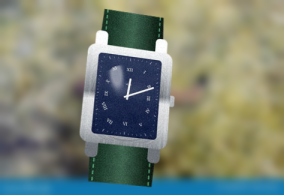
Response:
{"hour": 12, "minute": 11}
